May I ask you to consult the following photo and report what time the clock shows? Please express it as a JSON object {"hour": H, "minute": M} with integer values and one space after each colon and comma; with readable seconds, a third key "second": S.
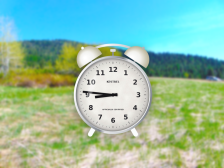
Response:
{"hour": 8, "minute": 46}
